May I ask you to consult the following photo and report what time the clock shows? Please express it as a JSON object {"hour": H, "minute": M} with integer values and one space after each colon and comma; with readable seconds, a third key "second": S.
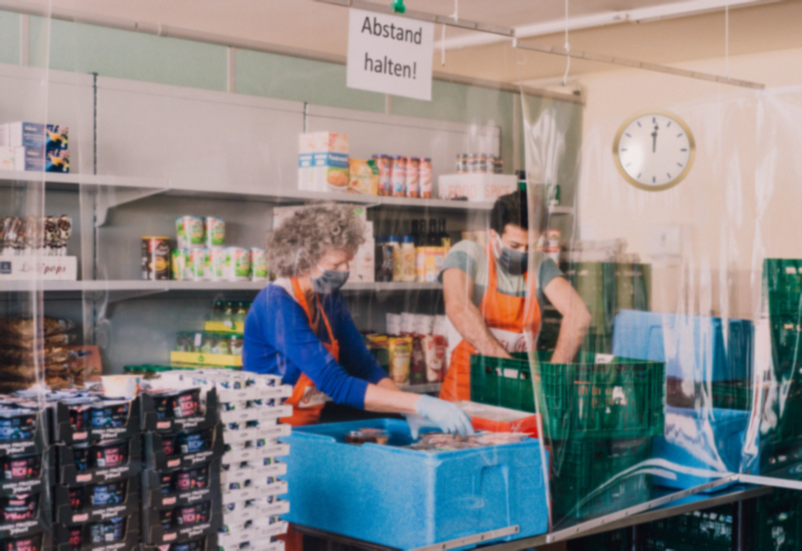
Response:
{"hour": 12, "minute": 1}
